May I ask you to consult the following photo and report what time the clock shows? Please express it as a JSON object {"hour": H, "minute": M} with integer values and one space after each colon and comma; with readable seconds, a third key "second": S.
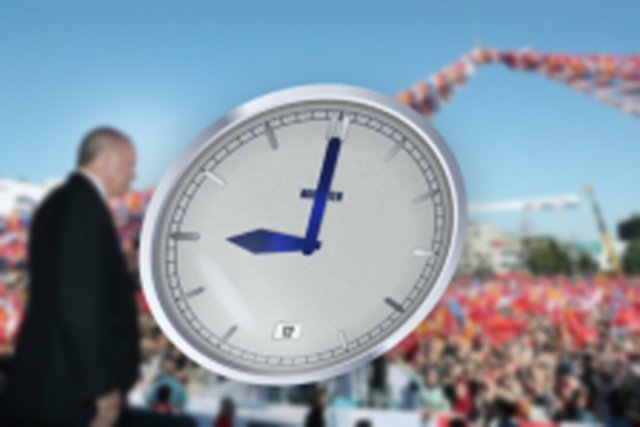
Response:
{"hour": 9, "minute": 0}
